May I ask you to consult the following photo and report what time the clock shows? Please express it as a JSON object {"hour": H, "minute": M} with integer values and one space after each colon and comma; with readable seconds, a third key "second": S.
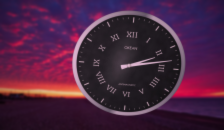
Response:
{"hour": 2, "minute": 13}
